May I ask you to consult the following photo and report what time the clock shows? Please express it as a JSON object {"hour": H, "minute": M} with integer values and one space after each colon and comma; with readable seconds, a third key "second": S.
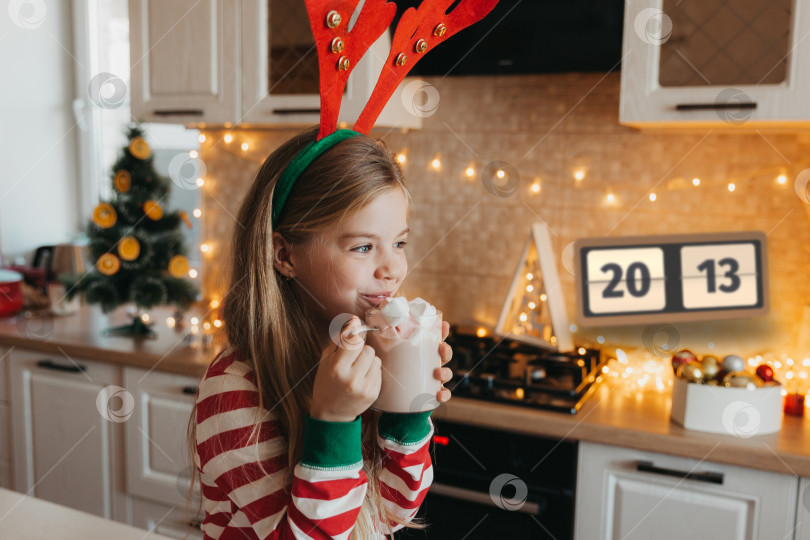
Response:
{"hour": 20, "minute": 13}
